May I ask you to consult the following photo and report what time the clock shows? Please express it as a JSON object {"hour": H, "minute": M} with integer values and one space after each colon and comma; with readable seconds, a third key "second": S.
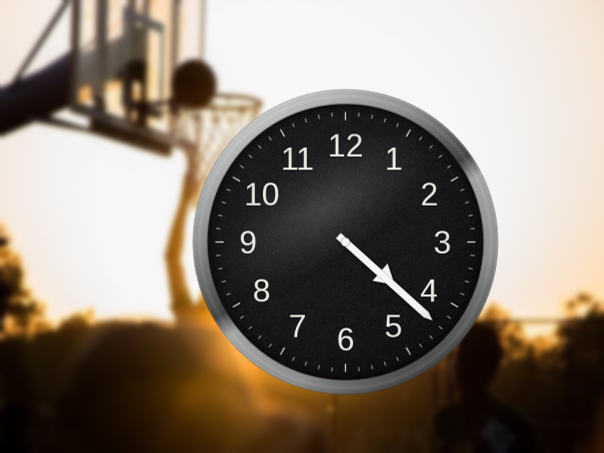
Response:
{"hour": 4, "minute": 22}
